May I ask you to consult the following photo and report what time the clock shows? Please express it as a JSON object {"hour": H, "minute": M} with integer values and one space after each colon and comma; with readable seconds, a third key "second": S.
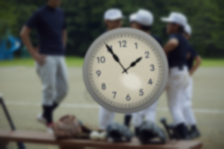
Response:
{"hour": 1, "minute": 55}
